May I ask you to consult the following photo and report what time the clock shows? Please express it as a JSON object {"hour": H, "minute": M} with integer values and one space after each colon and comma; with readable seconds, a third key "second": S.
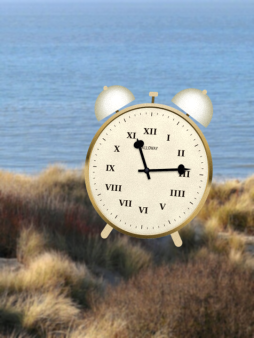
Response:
{"hour": 11, "minute": 14}
